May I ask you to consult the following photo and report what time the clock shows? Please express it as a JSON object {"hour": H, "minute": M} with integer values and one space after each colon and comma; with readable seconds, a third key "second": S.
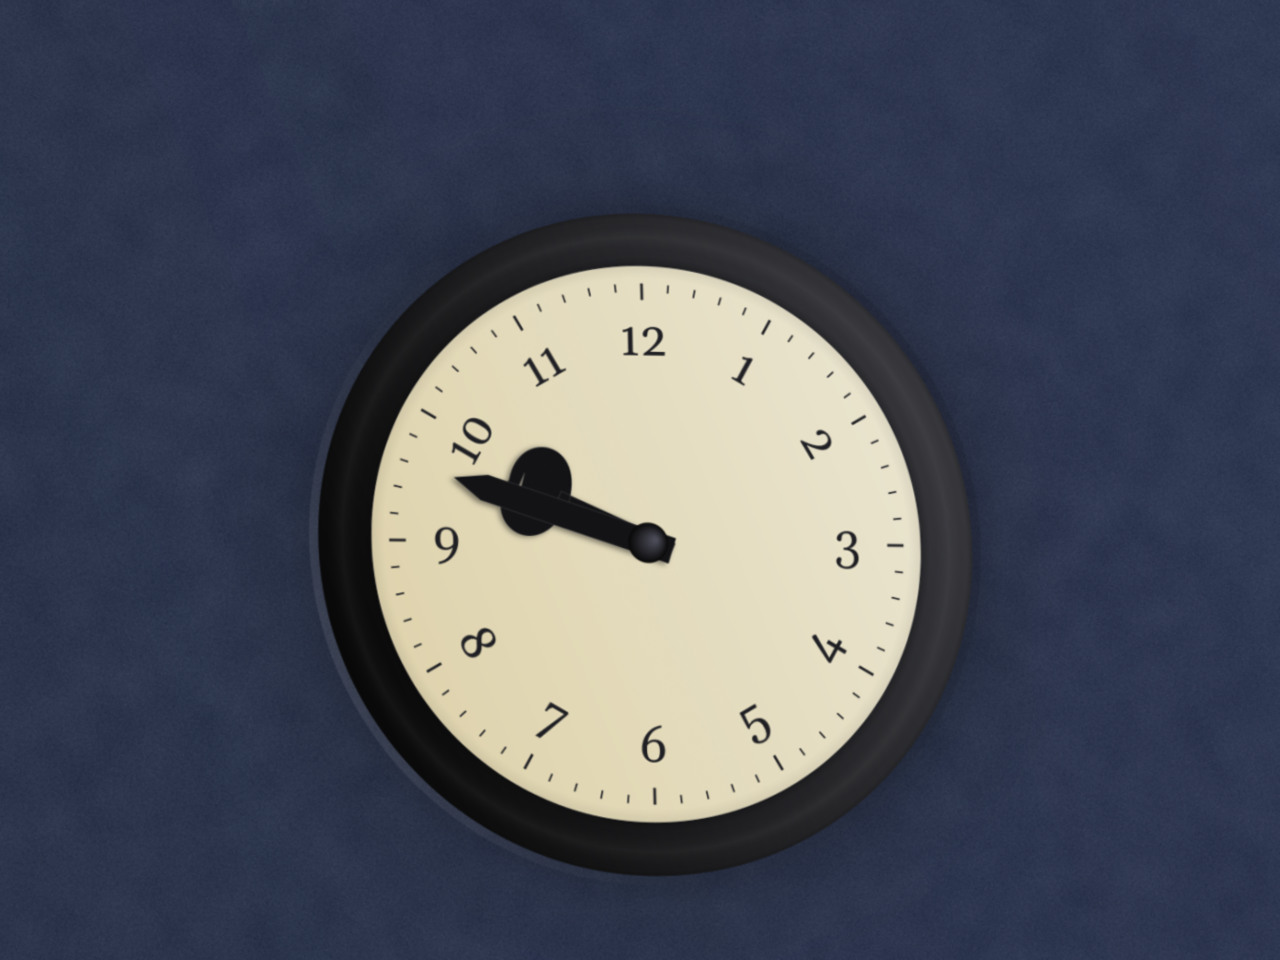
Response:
{"hour": 9, "minute": 48}
